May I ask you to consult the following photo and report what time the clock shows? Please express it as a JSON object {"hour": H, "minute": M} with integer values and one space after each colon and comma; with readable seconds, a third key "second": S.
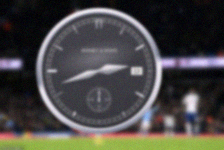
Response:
{"hour": 2, "minute": 42}
